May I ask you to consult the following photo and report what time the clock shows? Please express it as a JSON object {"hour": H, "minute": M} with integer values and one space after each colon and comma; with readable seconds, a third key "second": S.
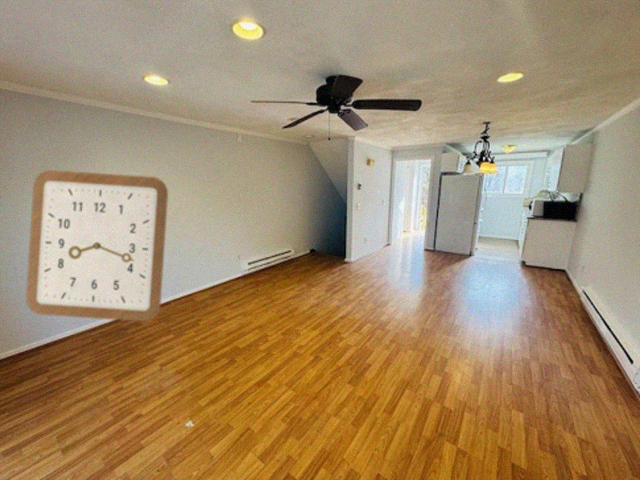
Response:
{"hour": 8, "minute": 18}
